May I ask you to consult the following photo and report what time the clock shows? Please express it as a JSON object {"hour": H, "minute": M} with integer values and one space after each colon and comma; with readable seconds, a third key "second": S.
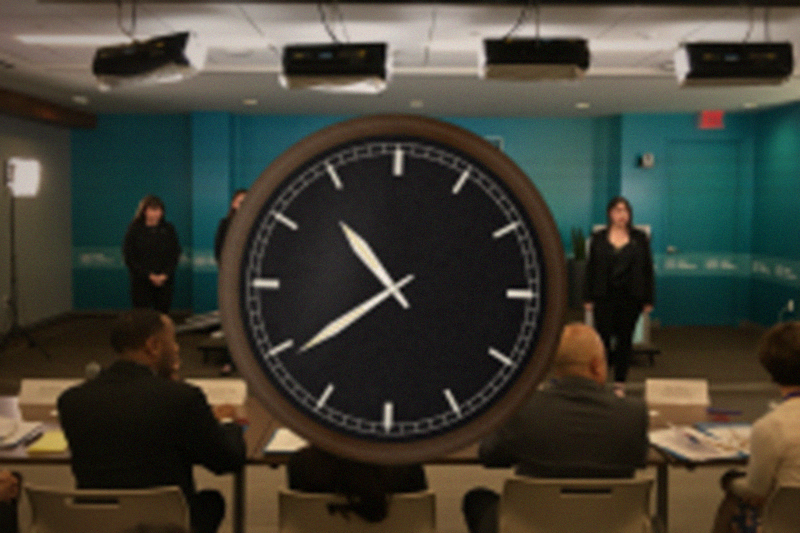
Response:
{"hour": 10, "minute": 39}
